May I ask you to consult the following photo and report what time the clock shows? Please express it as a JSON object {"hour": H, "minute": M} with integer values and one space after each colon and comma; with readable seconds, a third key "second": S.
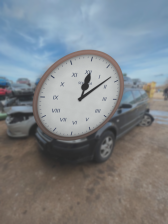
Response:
{"hour": 12, "minute": 8}
